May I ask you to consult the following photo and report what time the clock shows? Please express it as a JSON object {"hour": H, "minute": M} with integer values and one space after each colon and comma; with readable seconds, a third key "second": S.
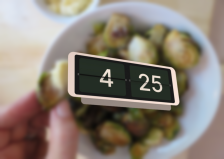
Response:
{"hour": 4, "minute": 25}
